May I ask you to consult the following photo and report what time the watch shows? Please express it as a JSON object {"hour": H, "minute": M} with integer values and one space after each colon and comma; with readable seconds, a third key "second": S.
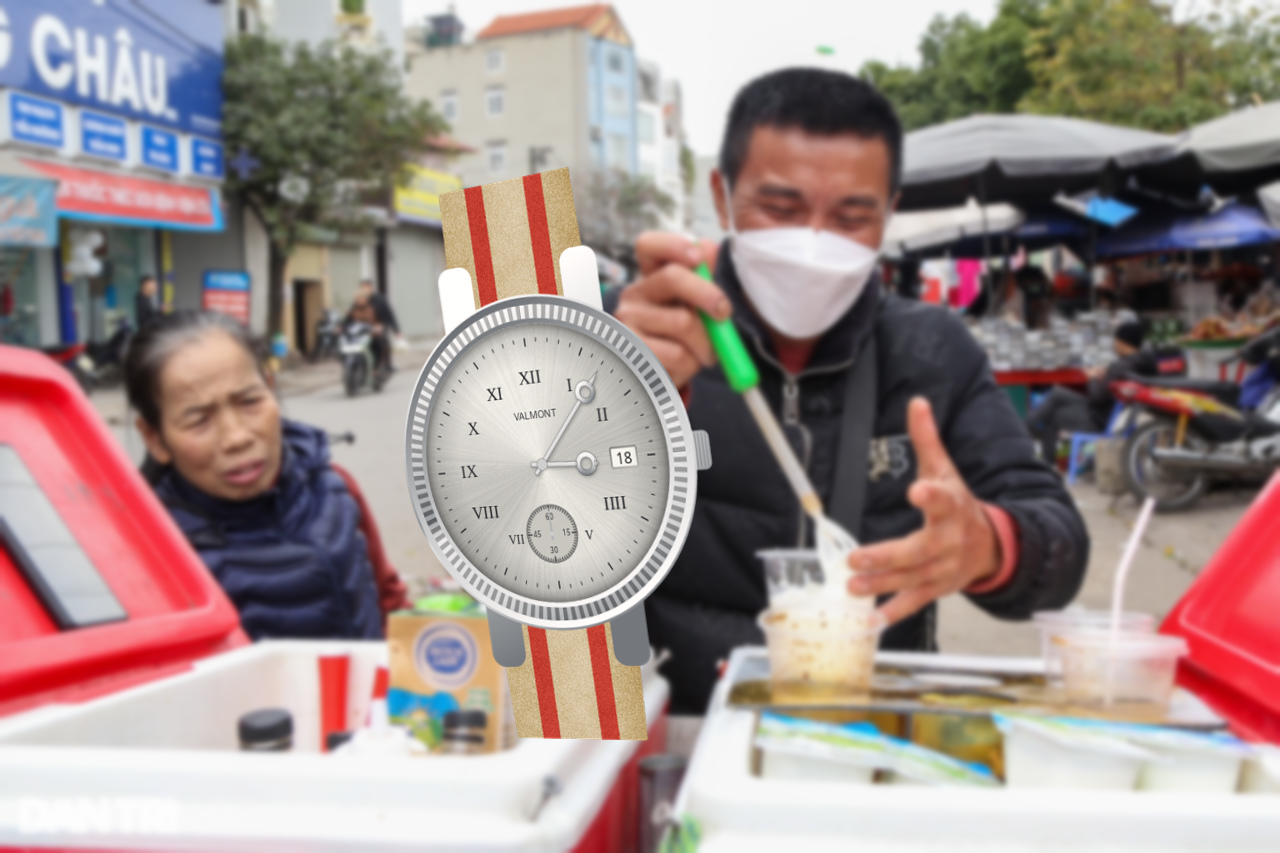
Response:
{"hour": 3, "minute": 7}
